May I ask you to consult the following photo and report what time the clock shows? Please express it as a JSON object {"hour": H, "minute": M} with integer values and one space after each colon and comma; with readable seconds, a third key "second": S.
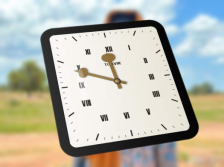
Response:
{"hour": 11, "minute": 49}
